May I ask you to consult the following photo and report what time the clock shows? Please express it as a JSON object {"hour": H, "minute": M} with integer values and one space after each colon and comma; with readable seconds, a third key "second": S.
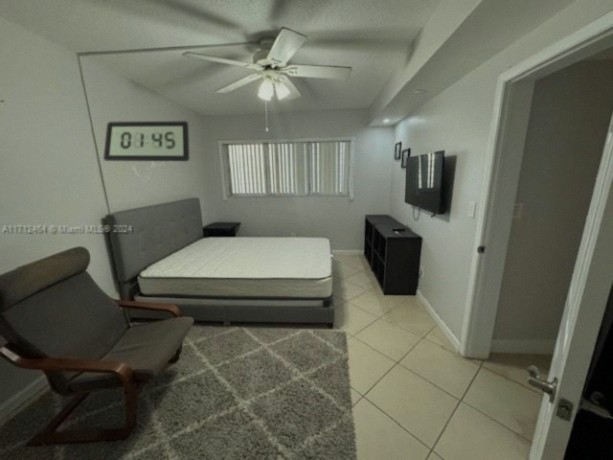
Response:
{"hour": 1, "minute": 45}
